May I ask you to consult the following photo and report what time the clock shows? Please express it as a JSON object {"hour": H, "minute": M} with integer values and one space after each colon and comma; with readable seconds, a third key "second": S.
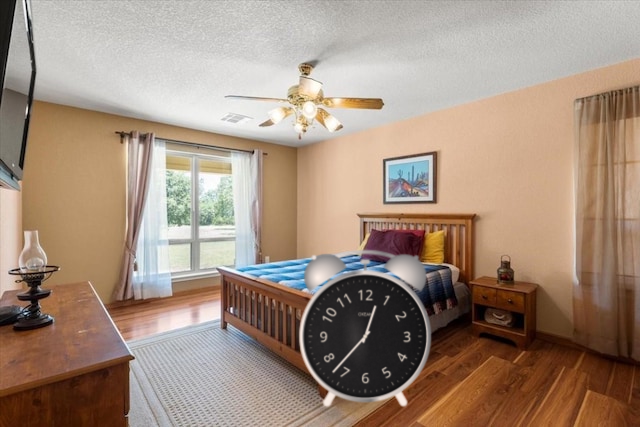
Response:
{"hour": 12, "minute": 37}
